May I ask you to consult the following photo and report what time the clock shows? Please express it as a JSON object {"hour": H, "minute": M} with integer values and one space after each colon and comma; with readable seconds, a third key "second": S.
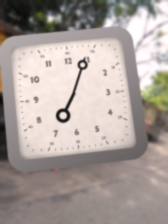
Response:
{"hour": 7, "minute": 4}
